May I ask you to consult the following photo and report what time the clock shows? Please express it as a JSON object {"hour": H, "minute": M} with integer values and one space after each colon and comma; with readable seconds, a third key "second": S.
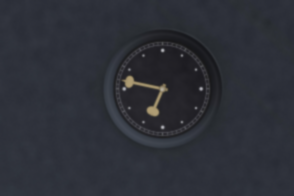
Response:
{"hour": 6, "minute": 47}
